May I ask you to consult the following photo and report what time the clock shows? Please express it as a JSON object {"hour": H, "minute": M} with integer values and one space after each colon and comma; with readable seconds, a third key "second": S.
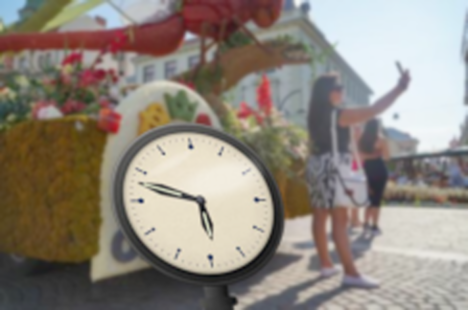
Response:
{"hour": 5, "minute": 48}
